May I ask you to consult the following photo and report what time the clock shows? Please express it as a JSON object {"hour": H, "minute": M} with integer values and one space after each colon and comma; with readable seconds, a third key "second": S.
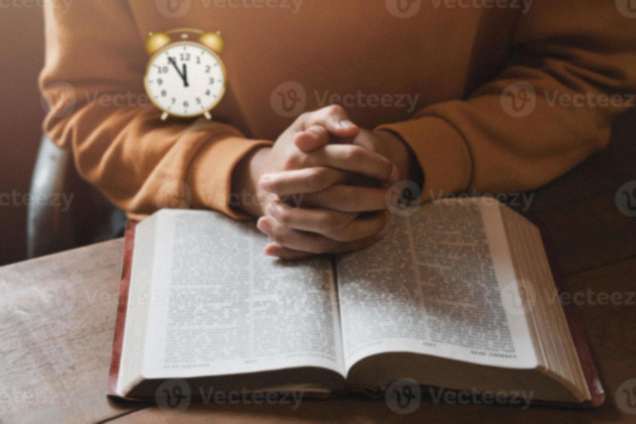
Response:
{"hour": 11, "minute": 55}
